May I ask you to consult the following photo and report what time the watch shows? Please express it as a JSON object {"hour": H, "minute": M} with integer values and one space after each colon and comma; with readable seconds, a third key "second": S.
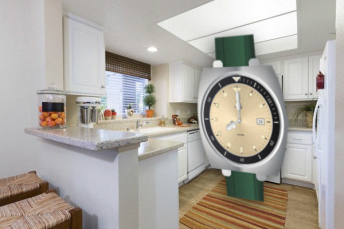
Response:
{"hour": 8, "minute": 0}
